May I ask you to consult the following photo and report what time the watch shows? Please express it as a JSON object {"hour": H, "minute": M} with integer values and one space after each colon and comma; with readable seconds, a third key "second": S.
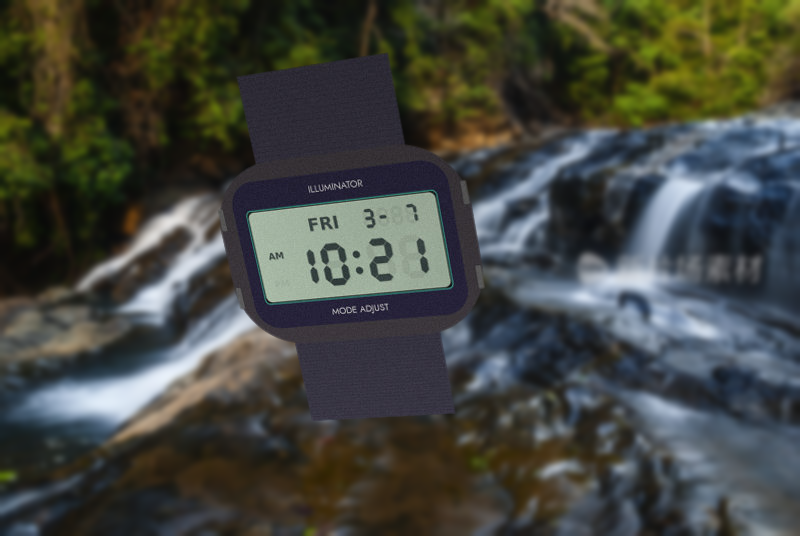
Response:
{"hour": 10, "minute": 21}
